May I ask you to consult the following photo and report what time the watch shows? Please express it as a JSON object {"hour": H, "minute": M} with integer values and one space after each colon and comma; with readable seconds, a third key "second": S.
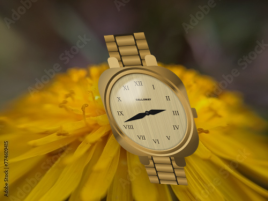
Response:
{"hour": 2, "minute": 42}
